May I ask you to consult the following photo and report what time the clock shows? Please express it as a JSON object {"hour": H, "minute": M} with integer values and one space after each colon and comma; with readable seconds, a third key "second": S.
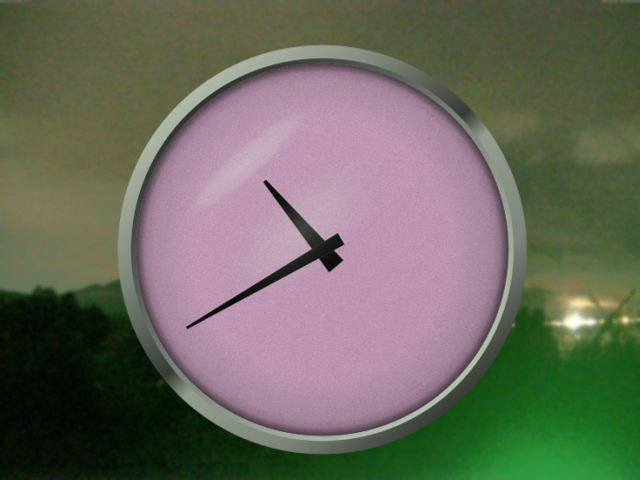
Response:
{"hour": 10, "minute": 40}
